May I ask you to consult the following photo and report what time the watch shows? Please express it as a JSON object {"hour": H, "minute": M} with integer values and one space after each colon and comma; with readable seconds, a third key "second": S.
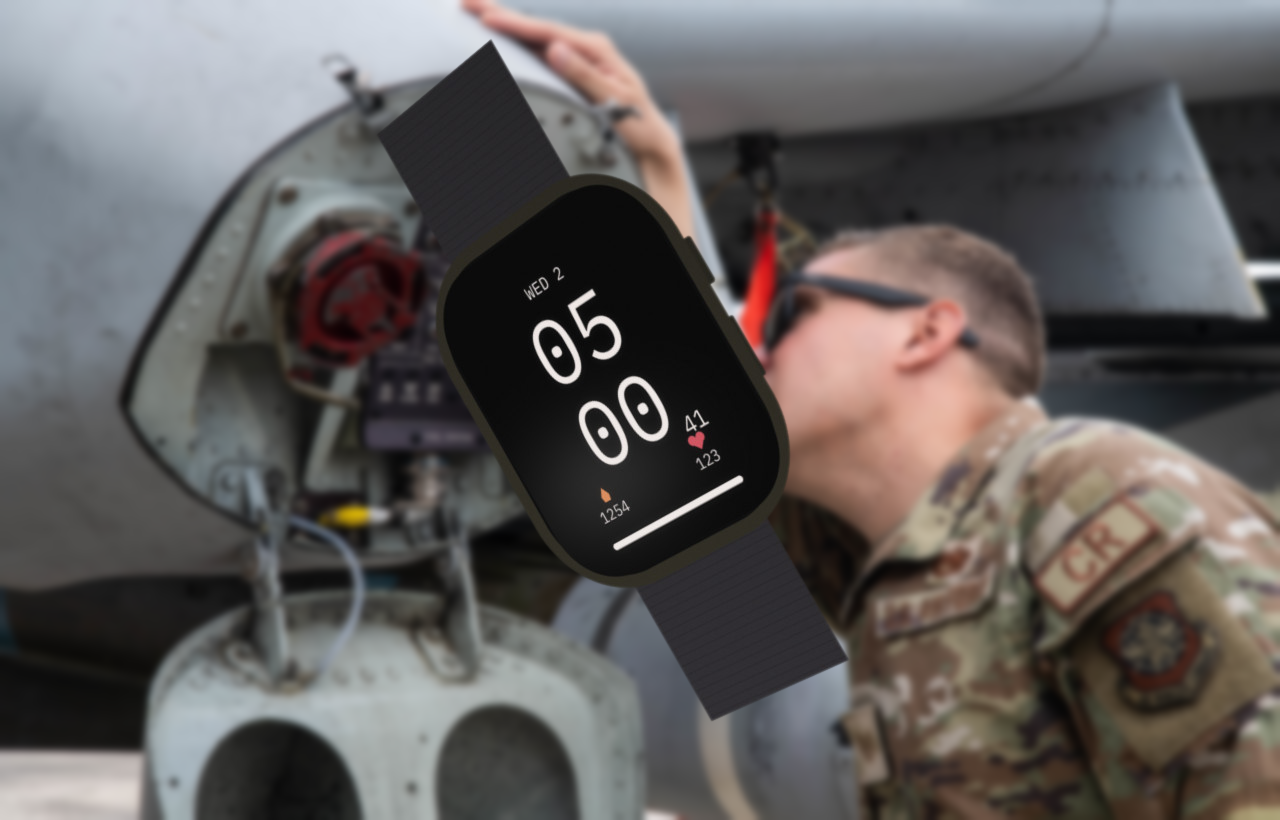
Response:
{"hour": 5, "minute": 0, "second": 41}
